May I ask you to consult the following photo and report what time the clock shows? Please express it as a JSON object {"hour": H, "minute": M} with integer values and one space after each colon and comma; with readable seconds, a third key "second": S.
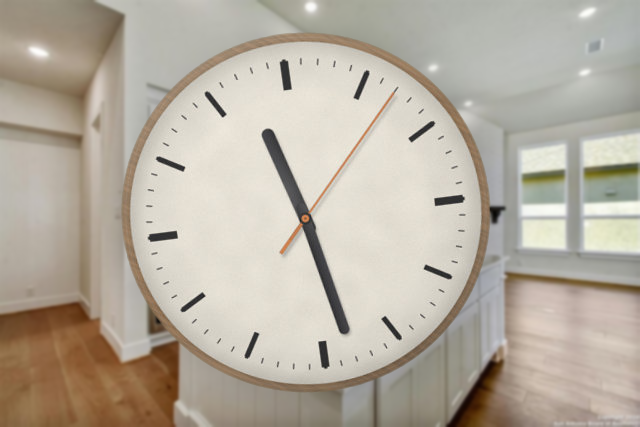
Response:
{"hour": 11, "minute": 28, "second": 7}
